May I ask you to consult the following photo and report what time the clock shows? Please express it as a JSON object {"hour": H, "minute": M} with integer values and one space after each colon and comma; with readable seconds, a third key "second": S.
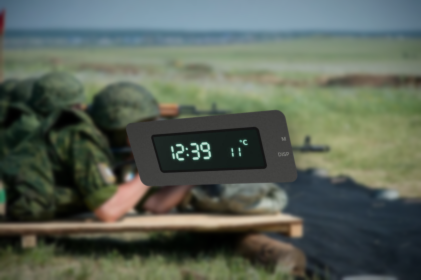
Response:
{"hour": 12, "minute": 39}
